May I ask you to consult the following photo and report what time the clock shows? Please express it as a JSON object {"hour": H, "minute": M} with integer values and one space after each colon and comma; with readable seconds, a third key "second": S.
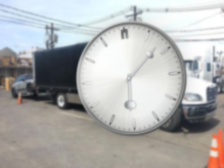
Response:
{"hour": 6, "minute": 8}
